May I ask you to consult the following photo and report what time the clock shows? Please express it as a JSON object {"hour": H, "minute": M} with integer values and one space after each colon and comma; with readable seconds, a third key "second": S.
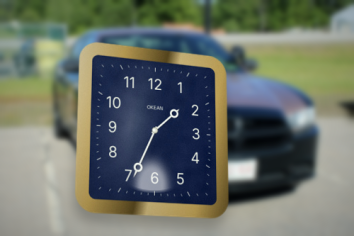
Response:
{"hour": 1, "minute": 34}
